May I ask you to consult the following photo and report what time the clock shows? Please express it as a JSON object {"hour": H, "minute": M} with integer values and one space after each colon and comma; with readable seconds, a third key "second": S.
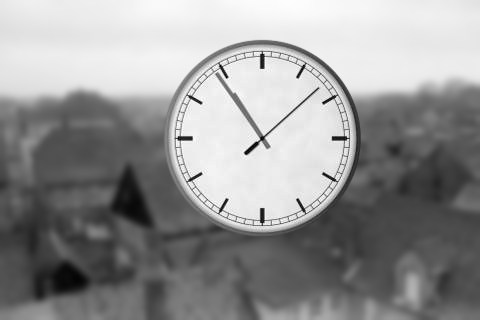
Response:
{"hour": 10, "minute": 54, "second": 8}
